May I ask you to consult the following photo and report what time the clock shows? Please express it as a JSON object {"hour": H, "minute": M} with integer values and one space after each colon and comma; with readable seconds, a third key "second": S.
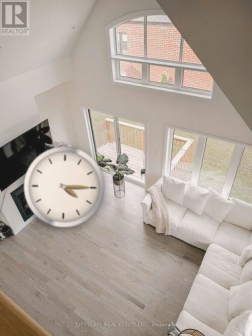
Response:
{"hour": 4, "minute": 15}
